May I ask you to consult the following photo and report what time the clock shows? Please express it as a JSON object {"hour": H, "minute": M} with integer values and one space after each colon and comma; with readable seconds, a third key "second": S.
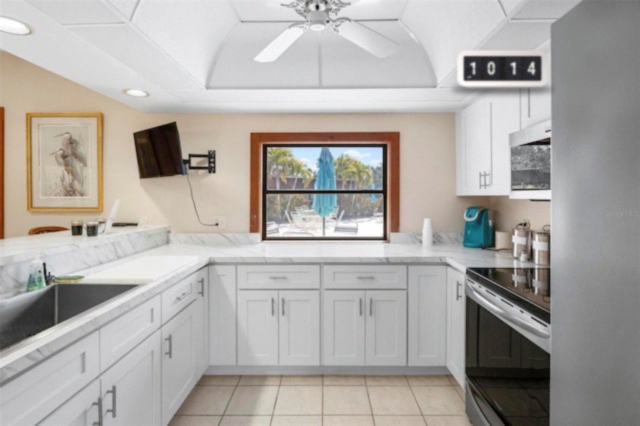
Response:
{"hour": 10, "minute": 14}
